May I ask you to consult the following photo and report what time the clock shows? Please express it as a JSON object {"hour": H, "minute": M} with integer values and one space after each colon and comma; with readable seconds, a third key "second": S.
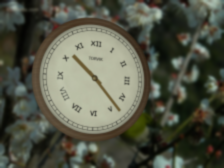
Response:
{"hour": 10, "minute": 23}
